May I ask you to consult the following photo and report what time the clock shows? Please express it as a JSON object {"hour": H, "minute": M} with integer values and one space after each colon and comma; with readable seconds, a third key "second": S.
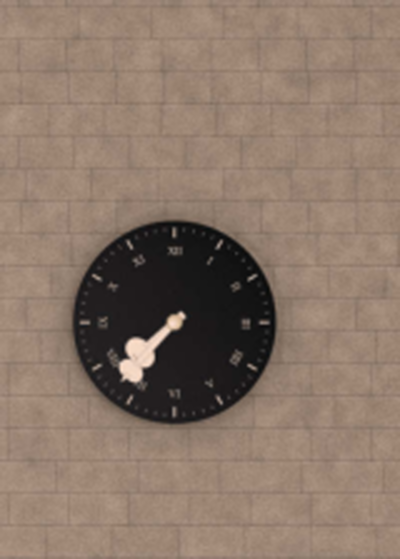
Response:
{"hour": 7, "minute": 37}
